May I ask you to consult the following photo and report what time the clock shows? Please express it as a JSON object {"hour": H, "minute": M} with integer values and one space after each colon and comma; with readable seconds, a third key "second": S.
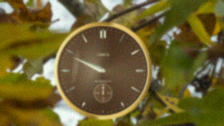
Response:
{"hour": 9, "minute": 49}
